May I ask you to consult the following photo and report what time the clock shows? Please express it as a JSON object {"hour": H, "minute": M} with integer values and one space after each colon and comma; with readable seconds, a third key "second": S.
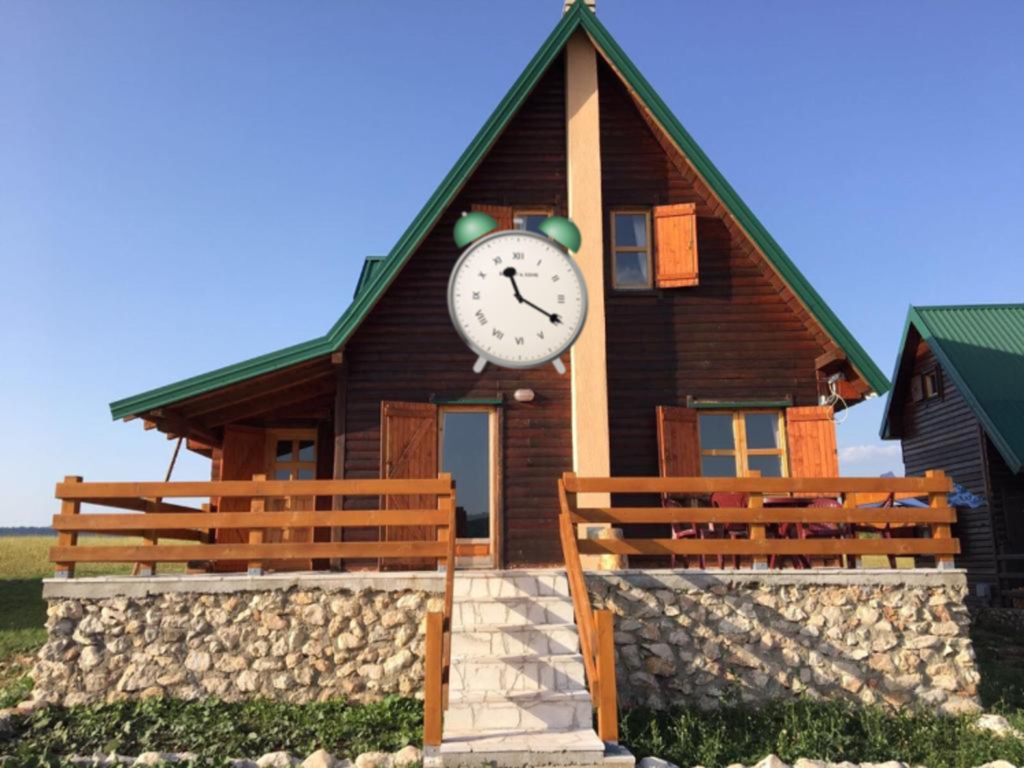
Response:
{"hour": 11, "minute": 20}
